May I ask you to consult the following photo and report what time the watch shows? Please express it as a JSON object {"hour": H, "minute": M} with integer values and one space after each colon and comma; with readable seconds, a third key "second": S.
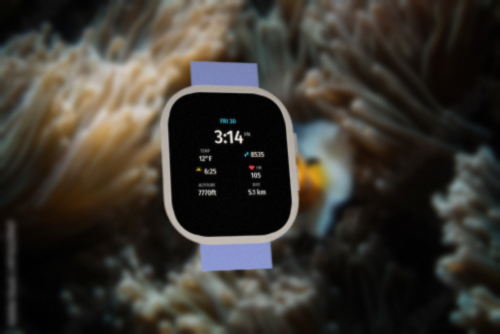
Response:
{"hour": 3, "minute": 14}
